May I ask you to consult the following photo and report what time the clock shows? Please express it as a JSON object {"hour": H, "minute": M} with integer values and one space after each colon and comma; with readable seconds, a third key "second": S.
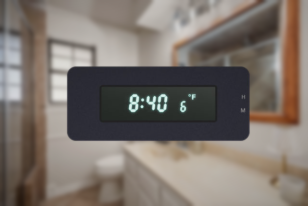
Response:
{"hour": 8, "minute": 40}
